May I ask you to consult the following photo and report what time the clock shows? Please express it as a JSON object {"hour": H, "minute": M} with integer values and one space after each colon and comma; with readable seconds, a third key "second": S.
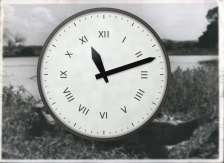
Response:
{"hour": 11, "minute": 12}
